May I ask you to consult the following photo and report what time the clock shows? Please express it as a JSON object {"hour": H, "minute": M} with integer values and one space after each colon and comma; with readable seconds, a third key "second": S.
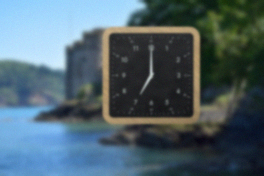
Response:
{"hour": 7, "minute": 0}
